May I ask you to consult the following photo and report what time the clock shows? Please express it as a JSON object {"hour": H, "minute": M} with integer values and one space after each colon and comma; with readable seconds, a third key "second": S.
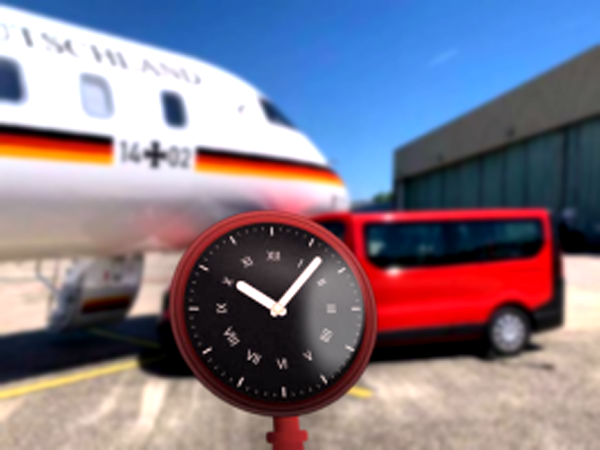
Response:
{"hour": 10, "minute": 7}
